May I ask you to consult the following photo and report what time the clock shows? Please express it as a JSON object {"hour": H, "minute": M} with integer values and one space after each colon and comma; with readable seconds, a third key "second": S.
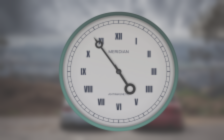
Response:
{"hour": 4, "minute": 54}
